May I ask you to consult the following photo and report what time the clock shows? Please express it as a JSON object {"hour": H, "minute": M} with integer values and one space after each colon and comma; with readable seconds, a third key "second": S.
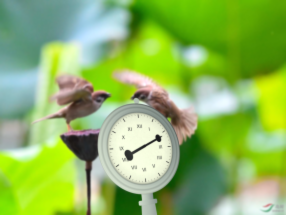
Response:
{"hour": 8, "minute": 11}
